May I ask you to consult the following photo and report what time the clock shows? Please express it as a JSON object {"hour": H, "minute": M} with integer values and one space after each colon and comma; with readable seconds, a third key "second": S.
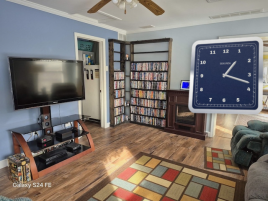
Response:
{"hour": 1, "minute": 18}
